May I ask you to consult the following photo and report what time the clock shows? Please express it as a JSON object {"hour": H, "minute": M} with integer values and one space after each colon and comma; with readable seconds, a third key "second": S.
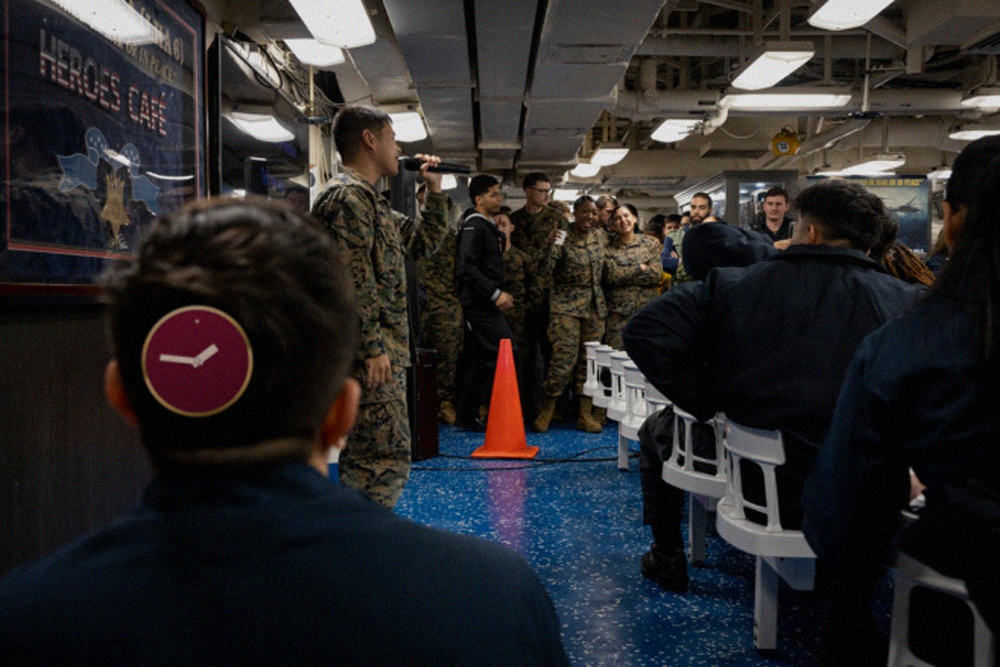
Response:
{"hour": 1, "minute": 46}
